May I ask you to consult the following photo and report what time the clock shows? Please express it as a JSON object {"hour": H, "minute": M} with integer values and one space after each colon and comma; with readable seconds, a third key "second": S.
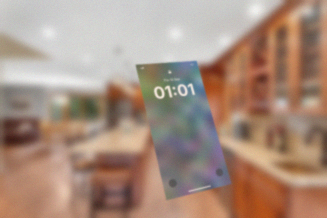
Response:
{"hour": 1, "minute": 1}
